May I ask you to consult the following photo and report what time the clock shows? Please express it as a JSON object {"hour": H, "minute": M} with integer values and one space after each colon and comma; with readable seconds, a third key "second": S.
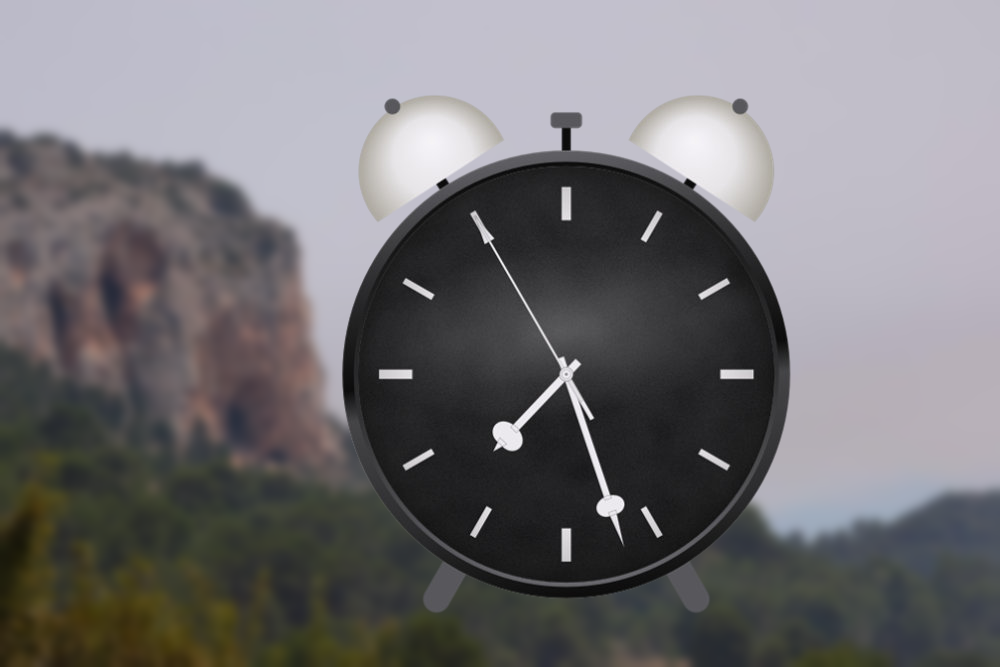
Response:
{"hour": 7, "minute": 26, "second": 55}
